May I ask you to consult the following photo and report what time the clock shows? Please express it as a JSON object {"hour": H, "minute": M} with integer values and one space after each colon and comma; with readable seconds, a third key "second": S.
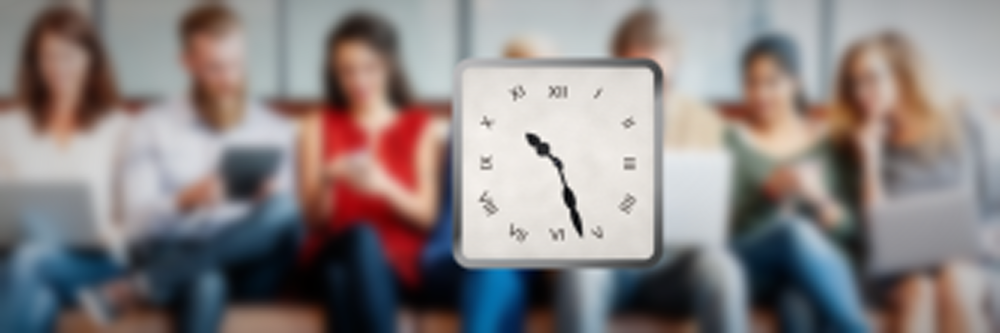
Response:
{"hour": 10, "minute": 27}
